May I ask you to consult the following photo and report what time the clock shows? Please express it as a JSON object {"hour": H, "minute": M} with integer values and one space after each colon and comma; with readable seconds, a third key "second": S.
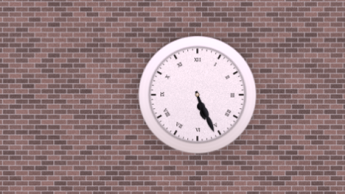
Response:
{"hour": 5, "minute": 26}
